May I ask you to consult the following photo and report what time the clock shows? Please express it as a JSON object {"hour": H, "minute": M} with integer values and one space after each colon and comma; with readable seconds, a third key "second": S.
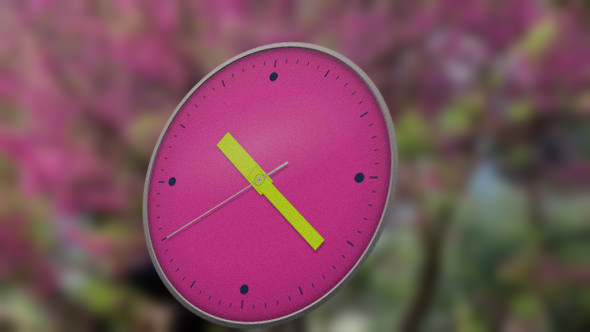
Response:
{"hour": 10, "minute": 21, "second": 40}
